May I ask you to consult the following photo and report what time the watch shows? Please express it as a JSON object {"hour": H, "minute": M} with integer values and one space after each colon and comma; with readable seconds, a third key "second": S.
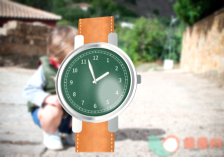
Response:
{"hour": 1, "minute": 57}
